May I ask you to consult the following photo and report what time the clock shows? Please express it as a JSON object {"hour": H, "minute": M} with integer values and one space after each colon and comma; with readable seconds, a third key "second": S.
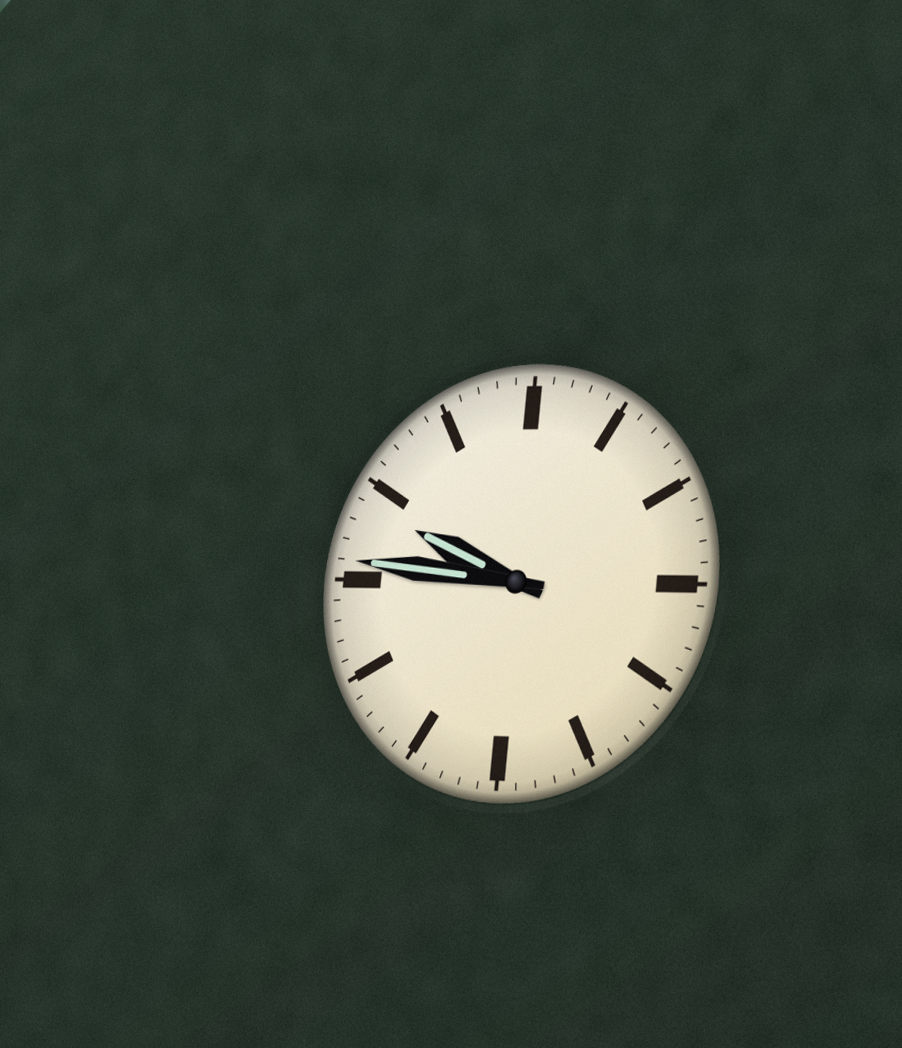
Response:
{"hour": 9, "minute": 46}
